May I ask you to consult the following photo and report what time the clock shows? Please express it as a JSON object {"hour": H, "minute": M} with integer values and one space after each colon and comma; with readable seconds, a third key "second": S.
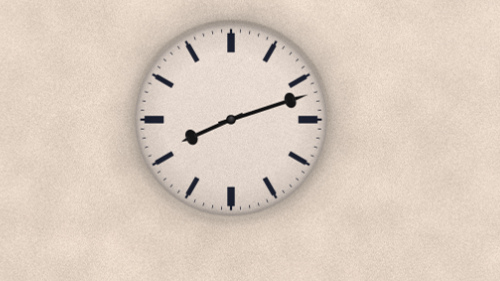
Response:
{"hour": 8, "minute": 12}
